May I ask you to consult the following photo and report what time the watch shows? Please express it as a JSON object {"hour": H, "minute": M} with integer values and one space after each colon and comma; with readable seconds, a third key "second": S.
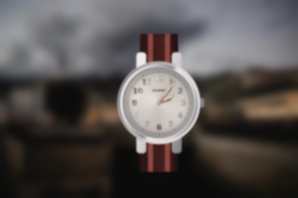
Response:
{"hour": 2, "minute": 6}
